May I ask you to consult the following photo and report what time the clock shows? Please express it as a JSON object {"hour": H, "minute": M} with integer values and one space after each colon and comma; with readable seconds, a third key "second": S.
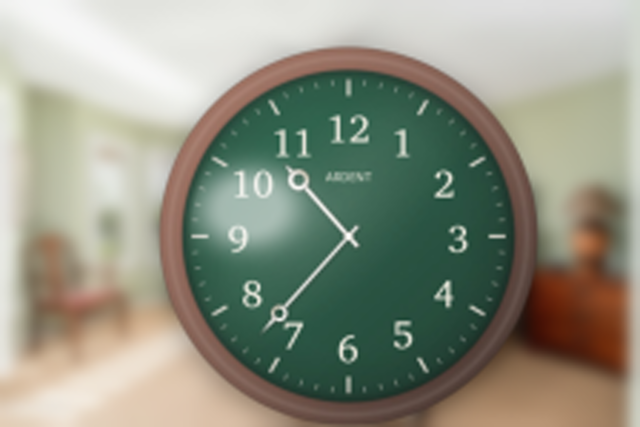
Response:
{"hour": 10, "minute": 37}
